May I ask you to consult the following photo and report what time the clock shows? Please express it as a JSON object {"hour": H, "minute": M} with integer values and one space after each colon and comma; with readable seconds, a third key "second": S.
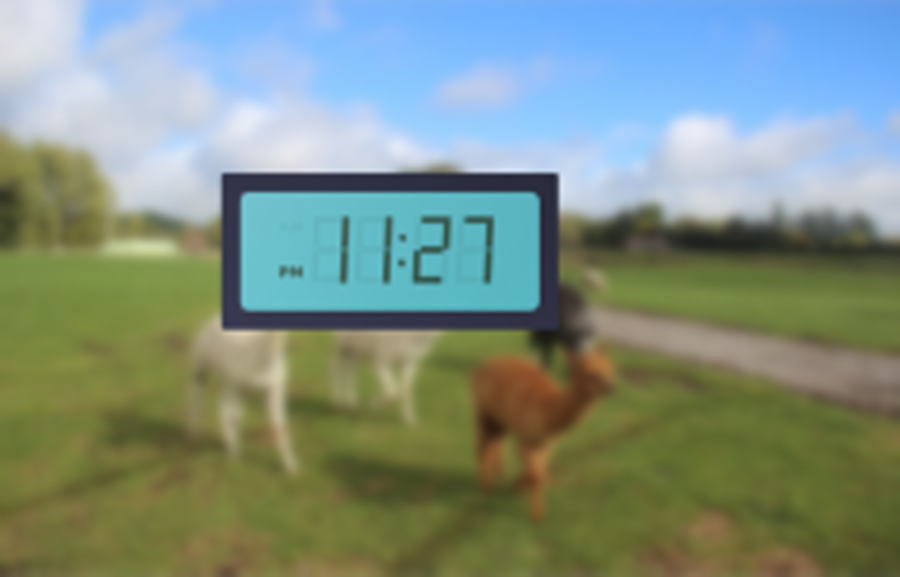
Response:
{"hour": 11, "minute": 27}
